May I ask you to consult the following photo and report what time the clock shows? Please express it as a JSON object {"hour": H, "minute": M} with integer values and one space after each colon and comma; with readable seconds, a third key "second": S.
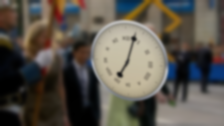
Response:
{"hour": 7, "minute": 3}
